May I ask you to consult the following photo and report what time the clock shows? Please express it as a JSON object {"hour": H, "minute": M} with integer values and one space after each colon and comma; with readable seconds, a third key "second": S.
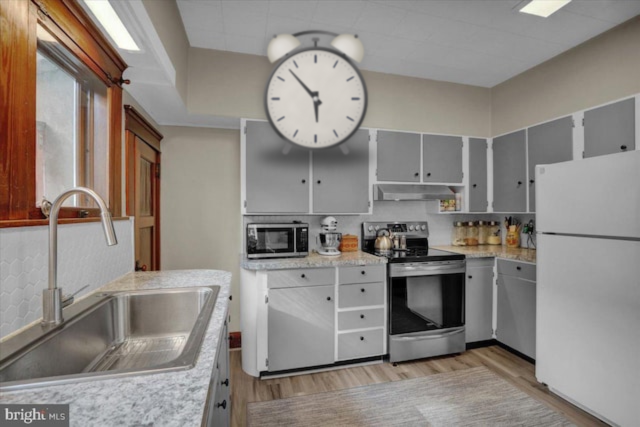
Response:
{"hour": 5, "minute": 53}
